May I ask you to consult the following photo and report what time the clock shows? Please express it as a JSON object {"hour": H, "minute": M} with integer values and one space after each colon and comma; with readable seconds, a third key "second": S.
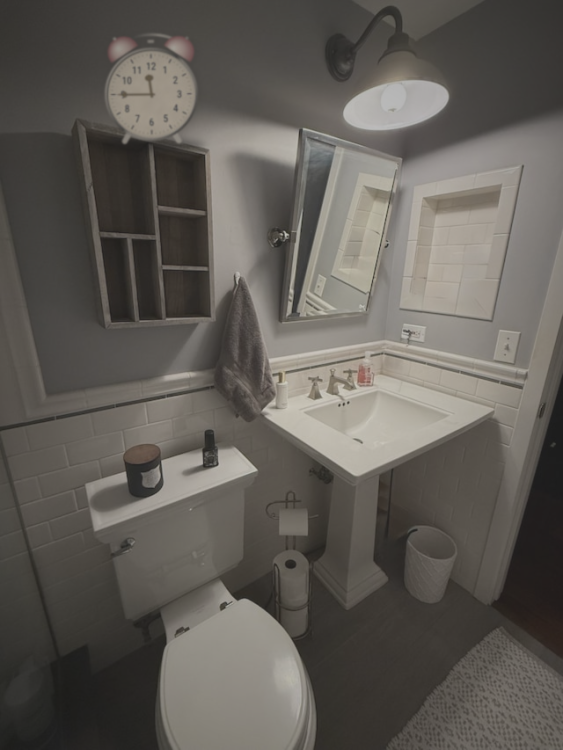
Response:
{"hour": 11, "minute": 45}
